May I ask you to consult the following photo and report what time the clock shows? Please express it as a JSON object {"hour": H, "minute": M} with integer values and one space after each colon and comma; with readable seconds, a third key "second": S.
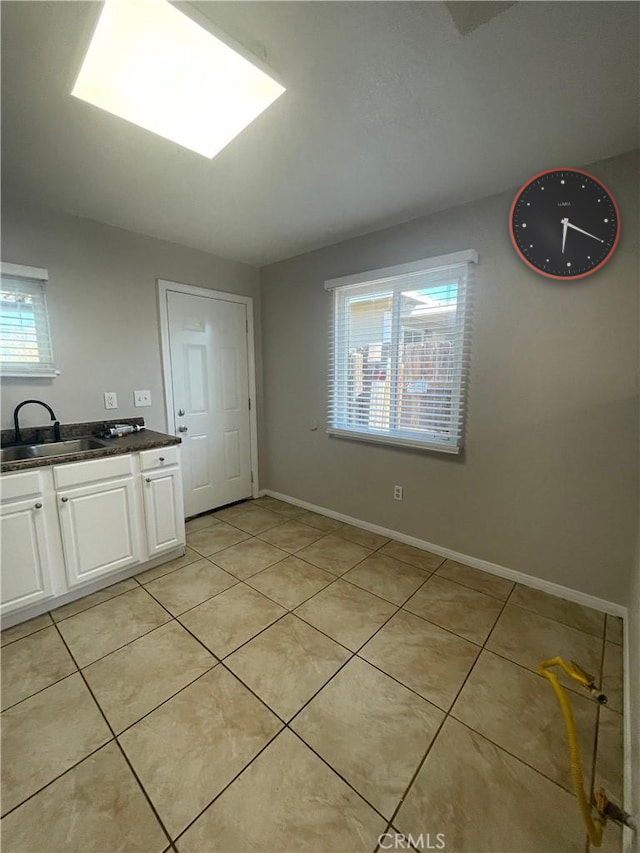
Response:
{"hour": 6, "minute": 20}
